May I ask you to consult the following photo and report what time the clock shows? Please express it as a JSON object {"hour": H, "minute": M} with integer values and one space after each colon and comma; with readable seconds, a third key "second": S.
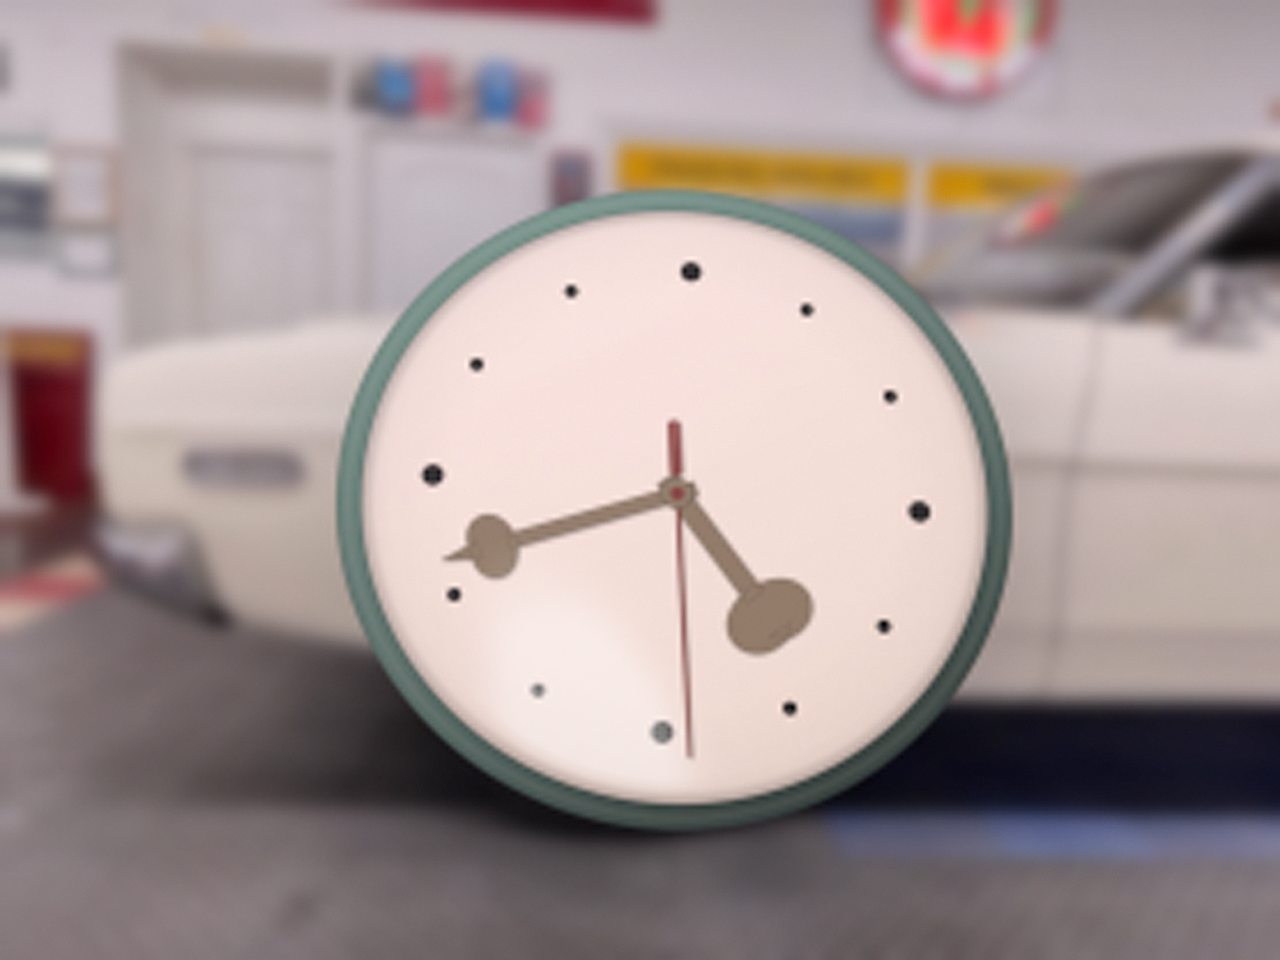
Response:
{"hour": 4, "minute": 41, "second": 29}
